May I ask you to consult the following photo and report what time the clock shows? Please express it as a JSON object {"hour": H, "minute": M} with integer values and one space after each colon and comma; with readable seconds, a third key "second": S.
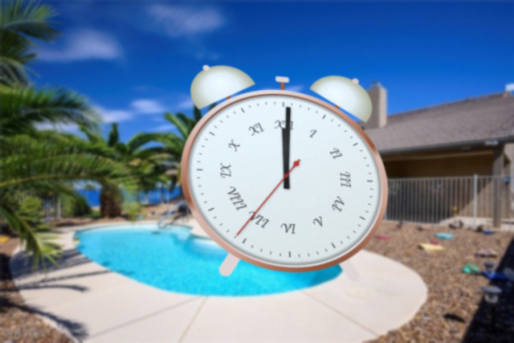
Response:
{"hour": 12, "minute": 0, "second": 36}
